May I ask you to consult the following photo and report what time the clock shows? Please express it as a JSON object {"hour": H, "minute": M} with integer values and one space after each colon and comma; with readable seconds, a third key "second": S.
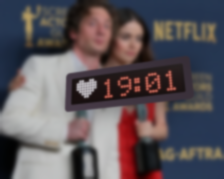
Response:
{"hour": 19, "minute": 1}
